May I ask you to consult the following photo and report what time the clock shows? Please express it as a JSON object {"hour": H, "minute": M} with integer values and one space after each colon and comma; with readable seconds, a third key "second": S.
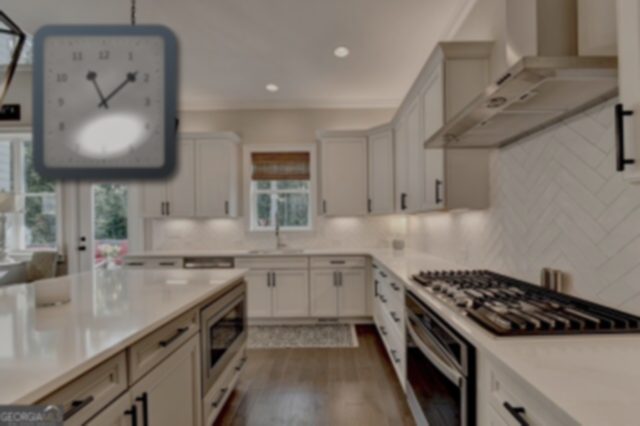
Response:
{"hour": 11, "minute": 8}
